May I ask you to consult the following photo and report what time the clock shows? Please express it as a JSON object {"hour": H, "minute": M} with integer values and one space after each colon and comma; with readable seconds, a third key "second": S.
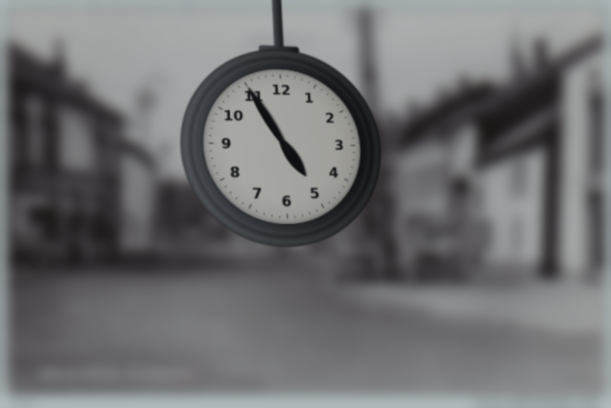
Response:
{"hour": 4, "minute": 55}
